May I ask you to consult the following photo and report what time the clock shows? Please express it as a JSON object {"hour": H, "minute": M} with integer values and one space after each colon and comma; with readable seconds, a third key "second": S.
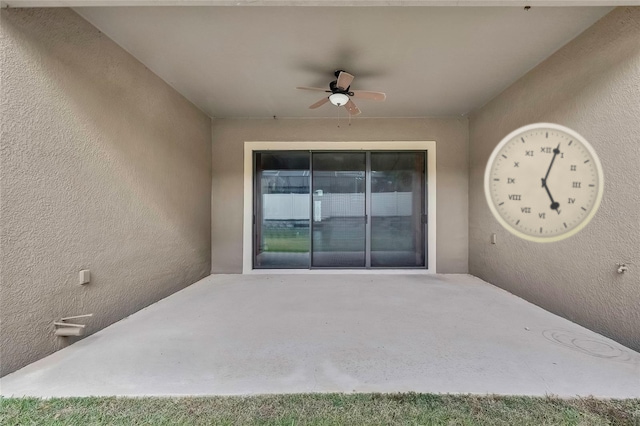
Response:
{"hour": 5, "minute": 3}
